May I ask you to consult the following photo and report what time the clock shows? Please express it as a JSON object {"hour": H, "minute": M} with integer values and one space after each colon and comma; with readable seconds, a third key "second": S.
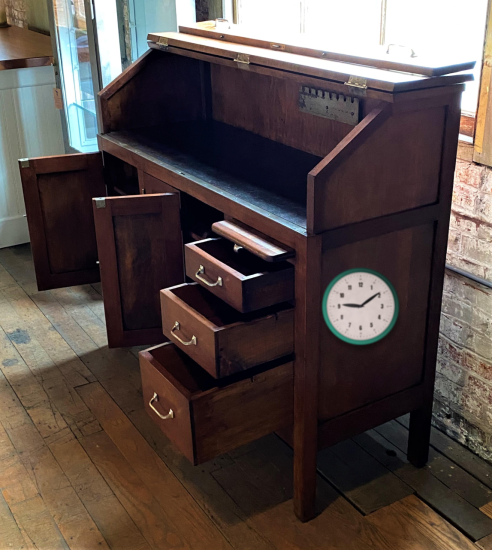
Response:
{"hour": 9, "minute": 9}
